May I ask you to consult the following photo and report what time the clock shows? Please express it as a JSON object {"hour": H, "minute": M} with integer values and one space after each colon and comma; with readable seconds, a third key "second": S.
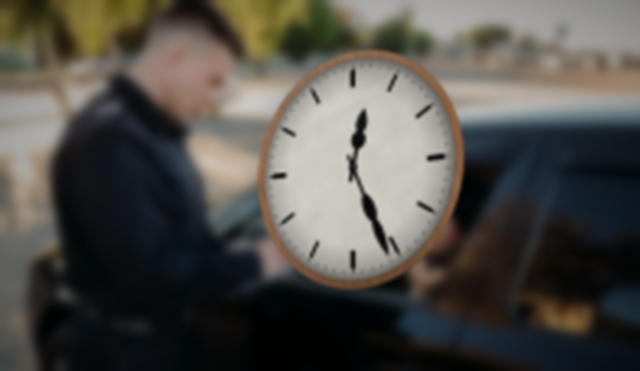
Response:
{"hour": 12, "minute": 26}
